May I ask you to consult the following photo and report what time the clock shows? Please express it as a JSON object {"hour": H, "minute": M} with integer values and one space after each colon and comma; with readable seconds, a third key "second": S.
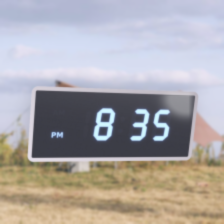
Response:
{"hour": 8, "minute": 35}
